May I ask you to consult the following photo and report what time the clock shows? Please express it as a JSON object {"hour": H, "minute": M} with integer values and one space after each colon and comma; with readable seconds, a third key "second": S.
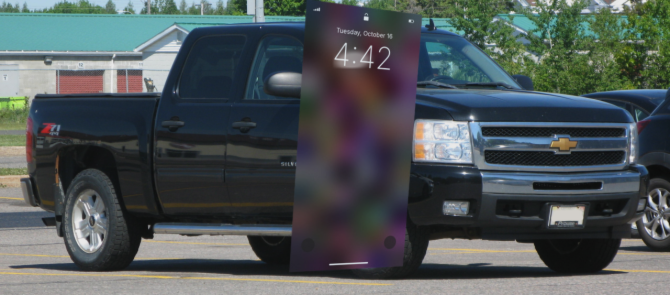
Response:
{"hour": 4, "minute": 42}
